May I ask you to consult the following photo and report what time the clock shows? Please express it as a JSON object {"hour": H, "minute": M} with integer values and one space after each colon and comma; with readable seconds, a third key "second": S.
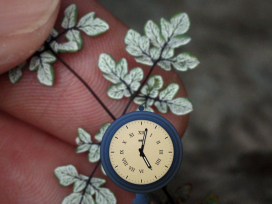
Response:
{"hour": 5, "minute": 2}
